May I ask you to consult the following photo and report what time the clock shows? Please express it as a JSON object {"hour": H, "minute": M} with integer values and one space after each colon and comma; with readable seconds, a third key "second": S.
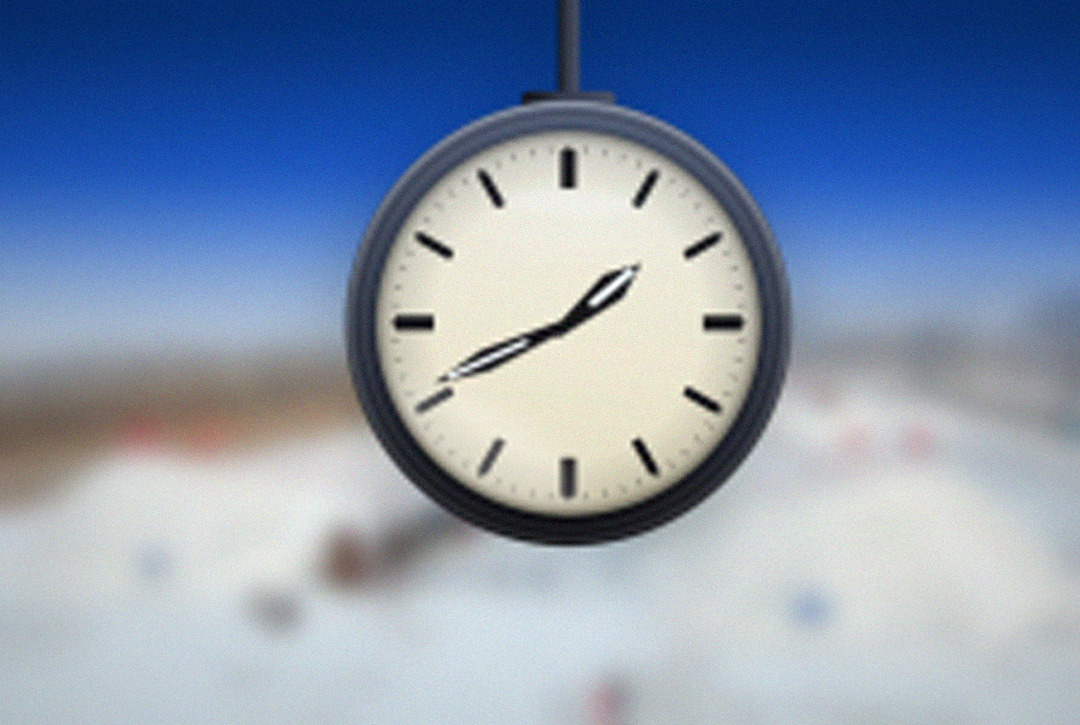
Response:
{"hour": 1, "minute": 41}
